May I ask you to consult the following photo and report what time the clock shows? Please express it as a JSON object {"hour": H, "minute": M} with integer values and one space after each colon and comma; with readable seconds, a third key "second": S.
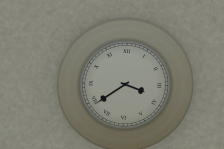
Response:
{"hour": 3, "minute": 39}
